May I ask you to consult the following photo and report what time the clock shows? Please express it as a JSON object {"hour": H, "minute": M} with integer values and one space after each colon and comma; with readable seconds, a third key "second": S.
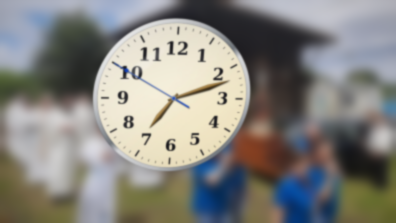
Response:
{"hour": 7, "minute": 11, "second": 50}
